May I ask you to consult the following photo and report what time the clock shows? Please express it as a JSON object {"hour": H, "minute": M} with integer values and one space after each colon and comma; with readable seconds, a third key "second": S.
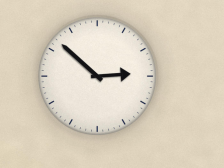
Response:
{"hour": 2, "minute": 52}
